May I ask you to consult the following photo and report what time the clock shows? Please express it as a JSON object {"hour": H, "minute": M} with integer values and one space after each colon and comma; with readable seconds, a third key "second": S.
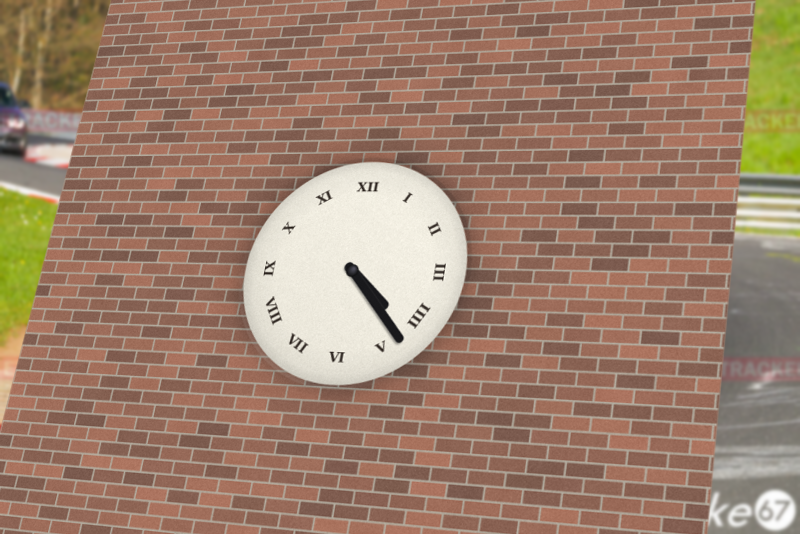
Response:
{"hour": 4, "minute": 23}
